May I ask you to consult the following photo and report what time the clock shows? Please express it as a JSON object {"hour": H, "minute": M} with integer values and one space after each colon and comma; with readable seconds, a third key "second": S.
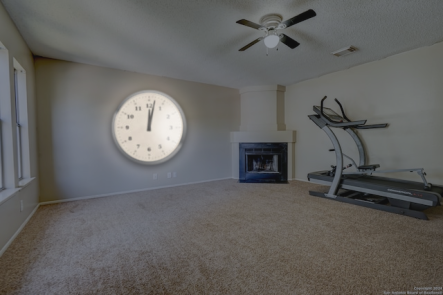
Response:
{"hour": 12, "minute": 2}
